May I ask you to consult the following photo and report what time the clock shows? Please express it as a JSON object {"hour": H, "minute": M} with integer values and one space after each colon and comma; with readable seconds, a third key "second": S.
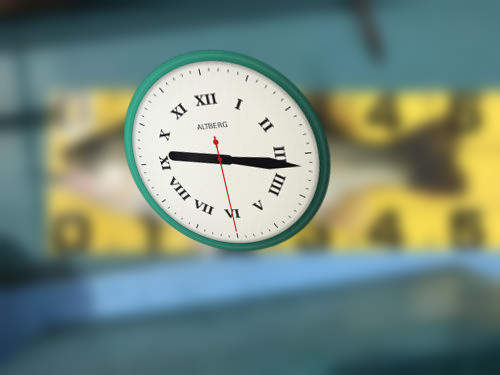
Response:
{"hour": 9, "minute": 16, "second": 30}
